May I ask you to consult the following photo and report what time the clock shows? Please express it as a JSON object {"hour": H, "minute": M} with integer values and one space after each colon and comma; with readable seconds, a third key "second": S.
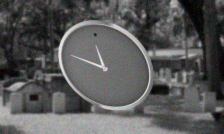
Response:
{"hour": 11, "minute": 49}
